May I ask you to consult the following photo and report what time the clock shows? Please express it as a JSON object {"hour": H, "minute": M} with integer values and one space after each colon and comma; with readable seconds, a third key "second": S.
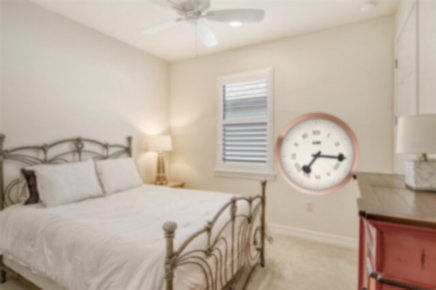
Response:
{"hour": 7, "minute": 16}
